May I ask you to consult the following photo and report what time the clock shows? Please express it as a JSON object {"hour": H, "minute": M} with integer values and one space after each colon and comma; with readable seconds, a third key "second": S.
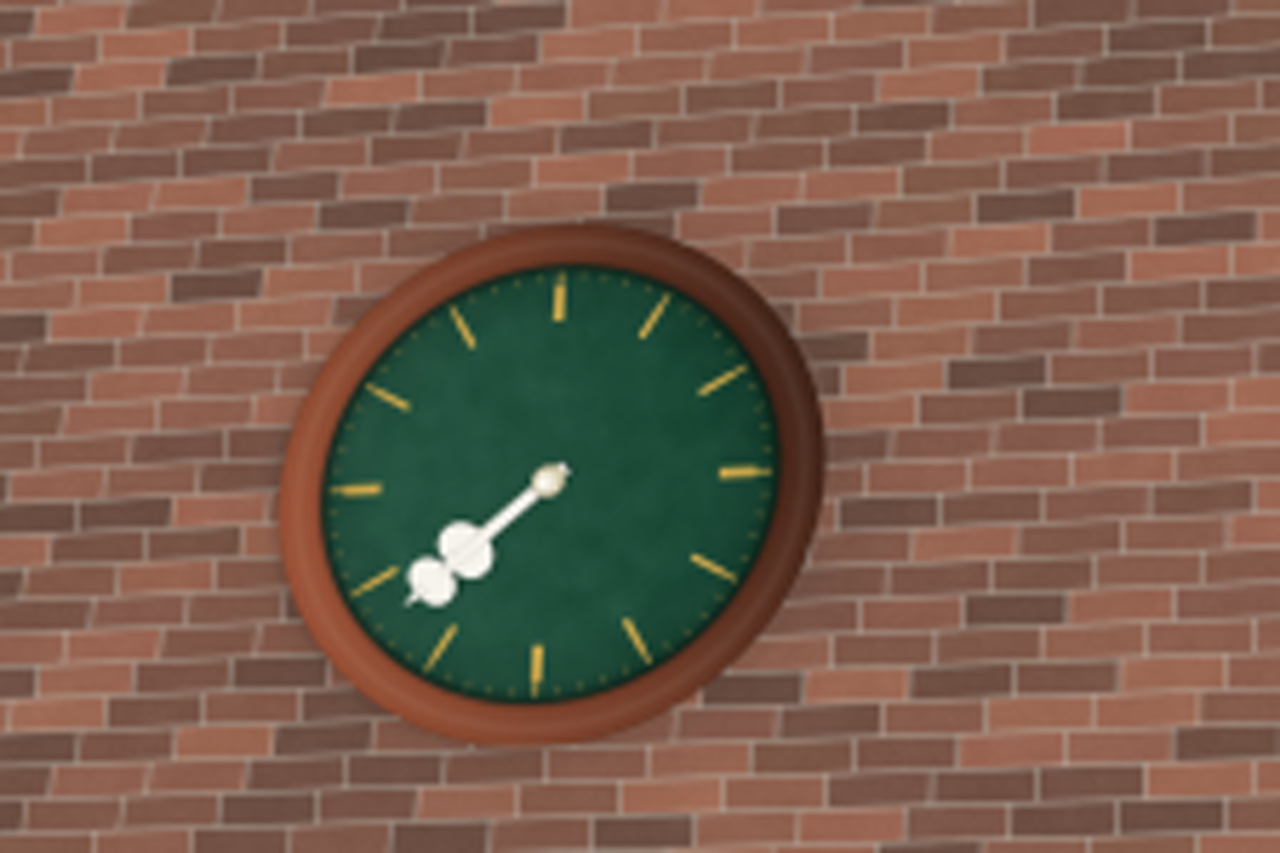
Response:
{"hour": 7, "minute": 38}
